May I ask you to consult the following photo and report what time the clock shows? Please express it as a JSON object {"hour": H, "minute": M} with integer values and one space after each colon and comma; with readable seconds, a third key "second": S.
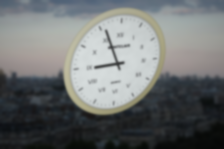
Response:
{"hour": 8, "minute": 56}
